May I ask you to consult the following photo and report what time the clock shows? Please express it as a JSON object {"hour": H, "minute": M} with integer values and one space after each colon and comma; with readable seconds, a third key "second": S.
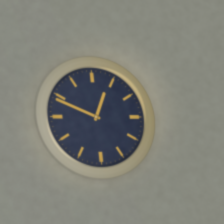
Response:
{"hour": 12, "minute": 49}
